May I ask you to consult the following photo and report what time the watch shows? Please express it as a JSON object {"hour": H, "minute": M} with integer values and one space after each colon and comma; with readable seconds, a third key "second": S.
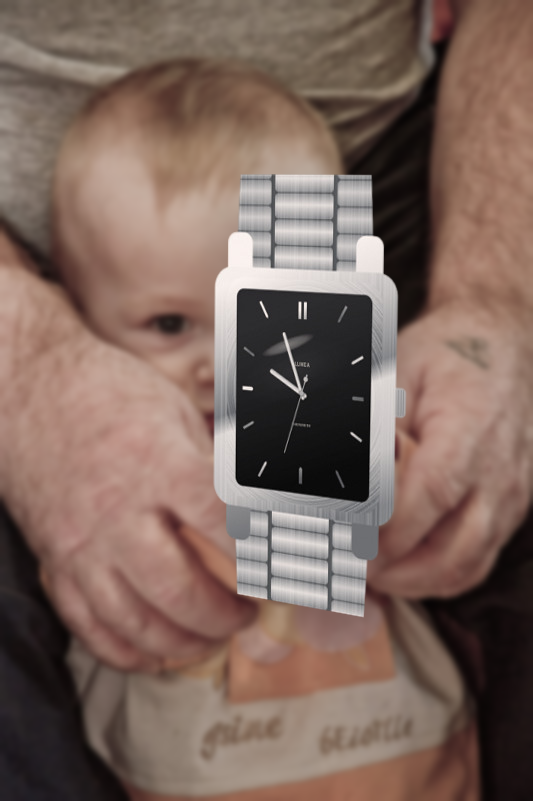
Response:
{"hour": 9, "minute": 56, "second": 33}
